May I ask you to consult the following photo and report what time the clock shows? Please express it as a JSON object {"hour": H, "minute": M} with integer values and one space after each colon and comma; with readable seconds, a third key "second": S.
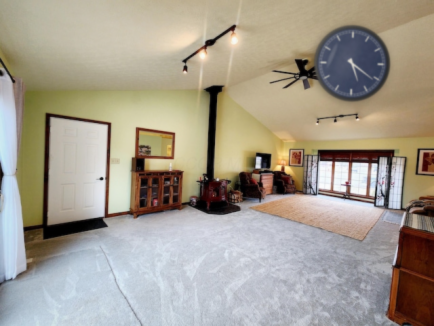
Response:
{"hour": 5, "minute": 21}
